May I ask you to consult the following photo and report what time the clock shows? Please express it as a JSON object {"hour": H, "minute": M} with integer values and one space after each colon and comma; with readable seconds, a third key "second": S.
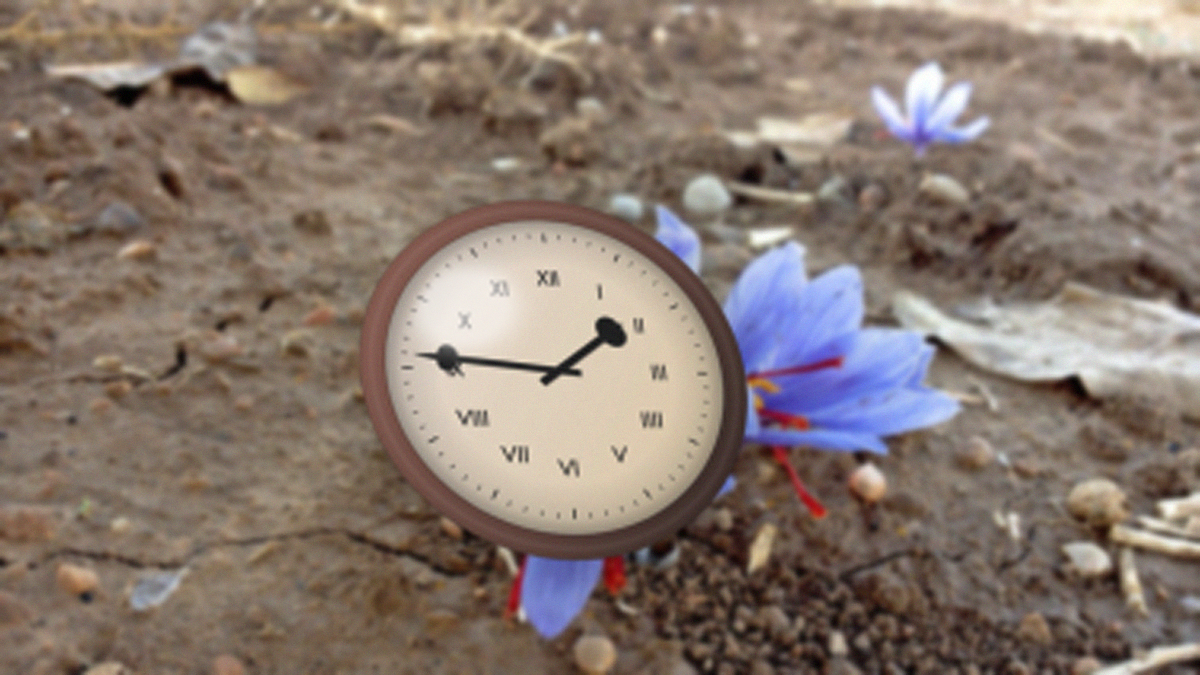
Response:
{"hour": 1, "minute": 46}
